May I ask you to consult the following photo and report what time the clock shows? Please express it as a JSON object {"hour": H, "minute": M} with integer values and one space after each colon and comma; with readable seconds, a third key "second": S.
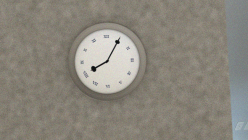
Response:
{"hour": 8, "minute": 5}
